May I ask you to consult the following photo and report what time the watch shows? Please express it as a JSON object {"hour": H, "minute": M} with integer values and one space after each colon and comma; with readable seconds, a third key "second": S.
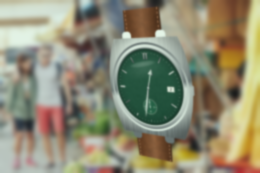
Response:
{"hour": 12, "minute": 32}
